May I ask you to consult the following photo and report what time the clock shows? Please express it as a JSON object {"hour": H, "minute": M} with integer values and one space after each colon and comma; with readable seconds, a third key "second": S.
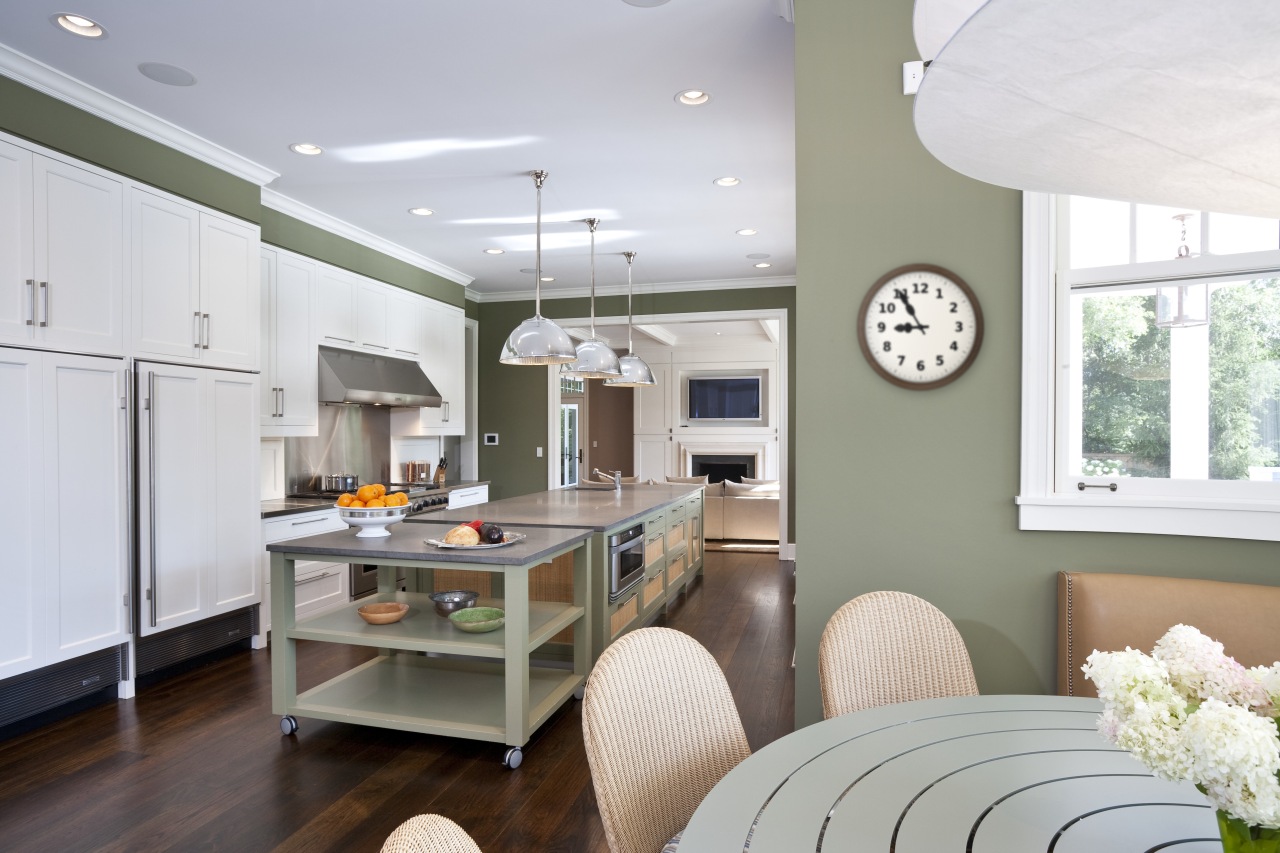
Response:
{"hour": 8, "minute": 55}
